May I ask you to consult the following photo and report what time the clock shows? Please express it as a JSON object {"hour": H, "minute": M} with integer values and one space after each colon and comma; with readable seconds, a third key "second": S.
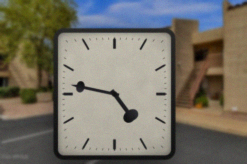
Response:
{"hour": 4, "minute": 47}
